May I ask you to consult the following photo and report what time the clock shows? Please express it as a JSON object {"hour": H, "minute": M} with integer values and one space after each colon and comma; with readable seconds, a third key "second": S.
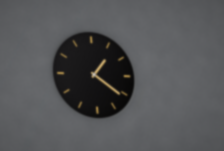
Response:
{"hour": 1, "minute": 21}
